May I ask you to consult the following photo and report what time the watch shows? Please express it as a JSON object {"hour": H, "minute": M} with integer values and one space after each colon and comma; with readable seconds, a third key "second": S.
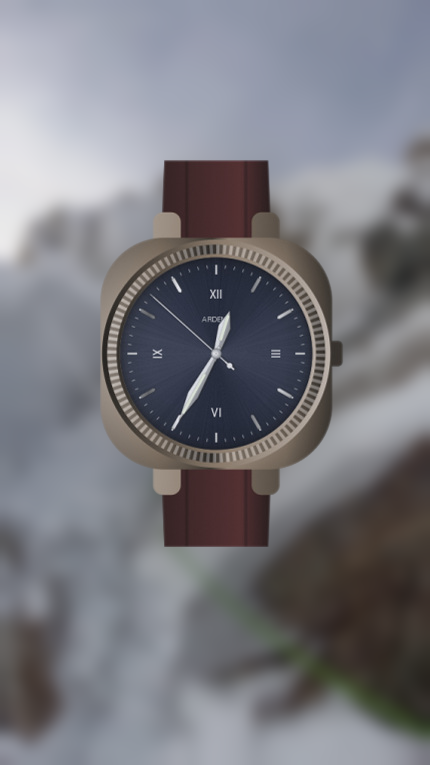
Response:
{"hour": 12, "minute": 34, "second": 52}
